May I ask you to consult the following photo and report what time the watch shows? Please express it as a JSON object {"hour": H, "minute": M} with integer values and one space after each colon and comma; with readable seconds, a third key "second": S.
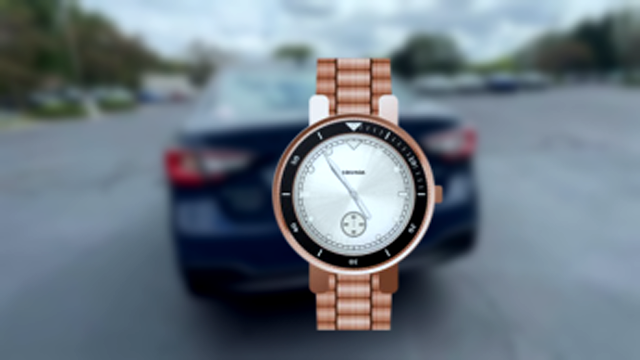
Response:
{"hour": 4, "minute": 54}
